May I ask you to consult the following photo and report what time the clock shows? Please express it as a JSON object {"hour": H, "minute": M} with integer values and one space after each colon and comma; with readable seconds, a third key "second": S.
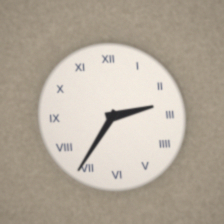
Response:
{"hour": 2, "minute": 36}
